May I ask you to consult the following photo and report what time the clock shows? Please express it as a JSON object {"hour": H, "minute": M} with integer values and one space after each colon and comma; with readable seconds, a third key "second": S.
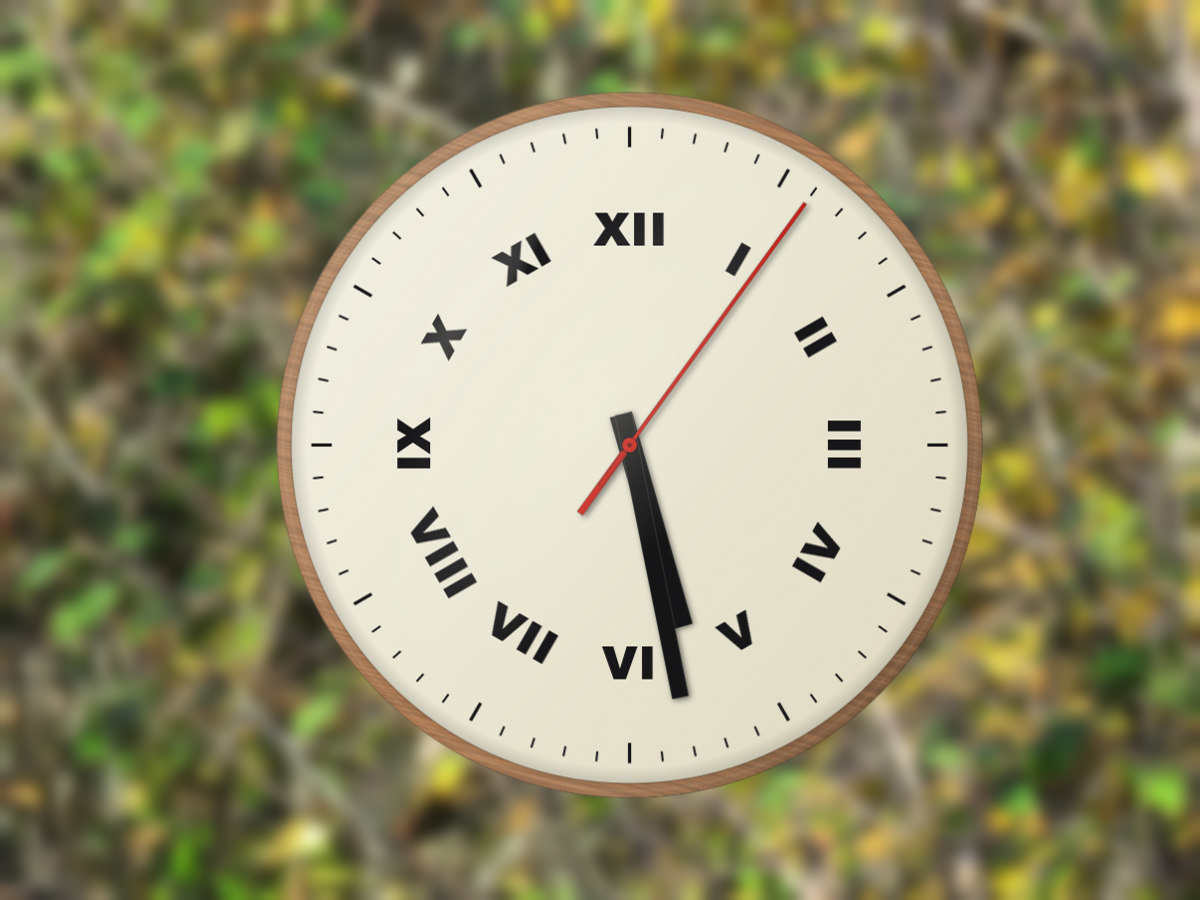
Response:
{"hour": 5, "minute": 28, "second": 6}
